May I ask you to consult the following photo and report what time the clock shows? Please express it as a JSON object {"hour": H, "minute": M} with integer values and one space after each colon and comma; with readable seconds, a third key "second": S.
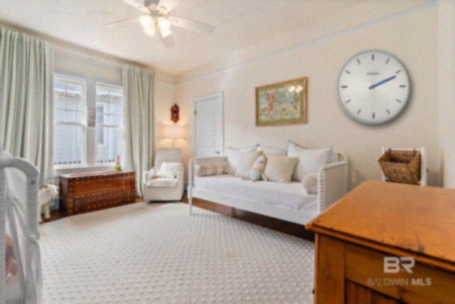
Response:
{"hour": 2, "minute": 11}
